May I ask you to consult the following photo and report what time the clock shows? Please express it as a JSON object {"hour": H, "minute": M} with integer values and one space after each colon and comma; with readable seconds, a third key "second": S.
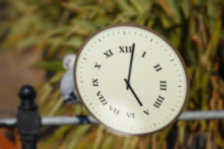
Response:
{"hour": 5, "minute": 2}
